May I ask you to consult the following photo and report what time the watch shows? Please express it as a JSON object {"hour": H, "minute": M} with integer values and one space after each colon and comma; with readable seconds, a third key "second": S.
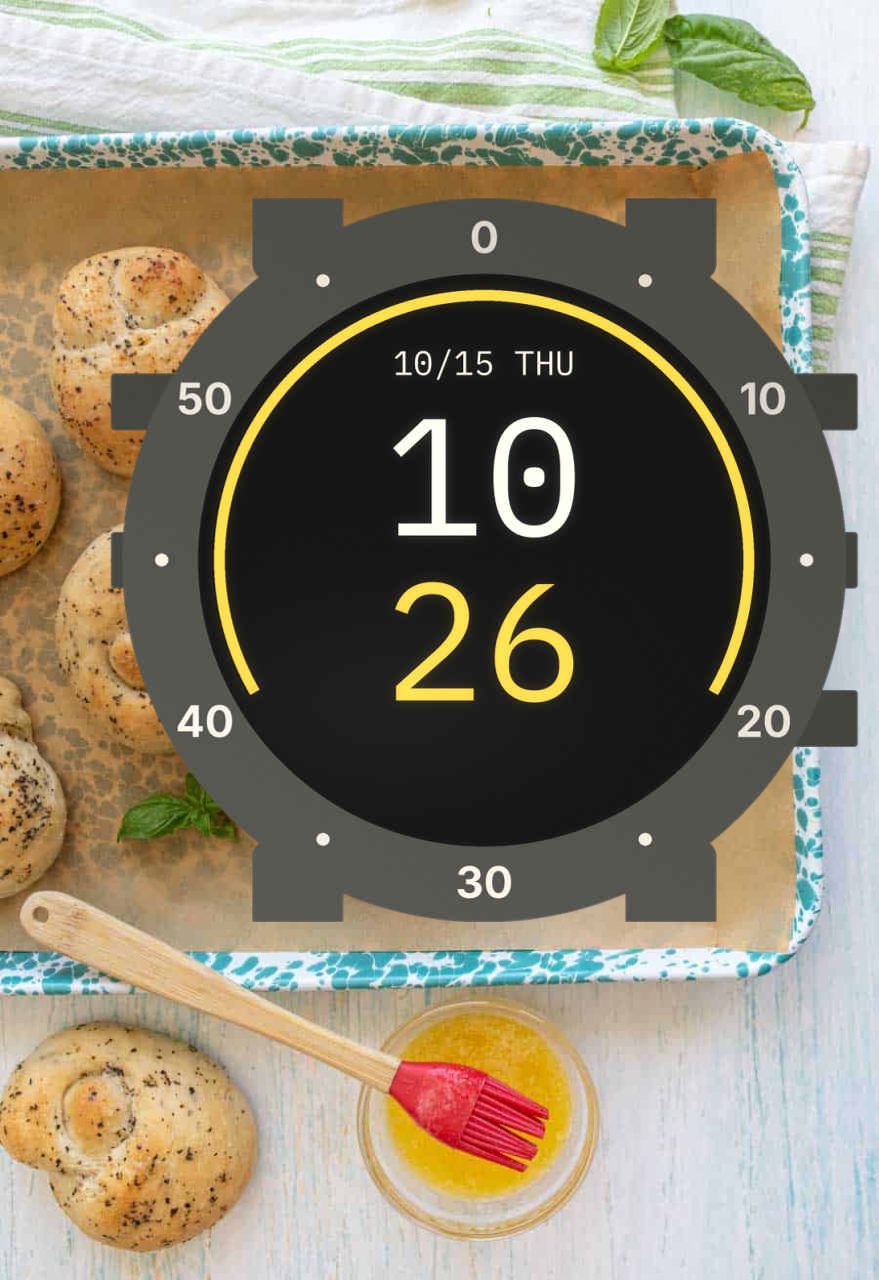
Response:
{"hour": 10, "minute": 26}
